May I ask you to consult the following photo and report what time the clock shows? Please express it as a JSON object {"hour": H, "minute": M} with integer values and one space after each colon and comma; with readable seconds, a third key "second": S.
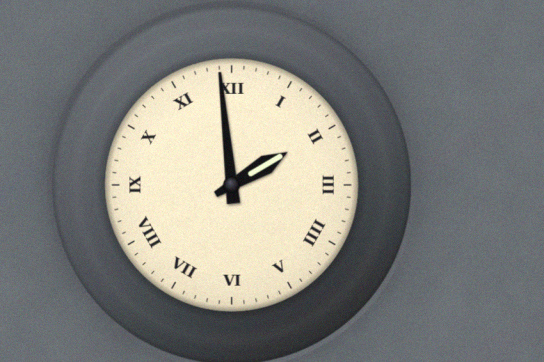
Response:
{"hour": 1, "minute": 59}
